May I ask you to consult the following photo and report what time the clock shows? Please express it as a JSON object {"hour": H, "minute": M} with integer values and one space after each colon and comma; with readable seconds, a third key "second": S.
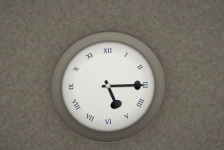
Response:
{"hour": 5, "minute": 15}
